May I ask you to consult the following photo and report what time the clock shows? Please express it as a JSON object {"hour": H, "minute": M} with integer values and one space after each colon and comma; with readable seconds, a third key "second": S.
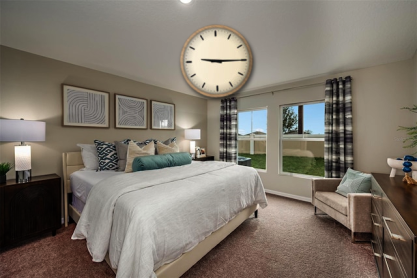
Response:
{"hour": 9, "minute": 15}
